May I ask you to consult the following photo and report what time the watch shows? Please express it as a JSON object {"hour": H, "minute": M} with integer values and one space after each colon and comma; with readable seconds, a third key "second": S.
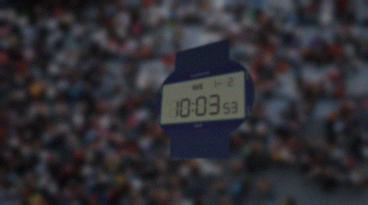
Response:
{"hour": 10, "minute": 3}
